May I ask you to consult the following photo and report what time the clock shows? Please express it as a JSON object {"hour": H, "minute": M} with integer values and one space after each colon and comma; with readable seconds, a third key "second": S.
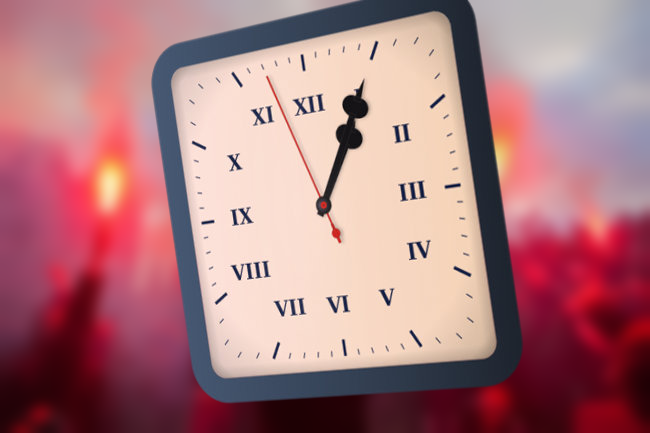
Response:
{"hour": 1, "minute": 4, "second": 57}
